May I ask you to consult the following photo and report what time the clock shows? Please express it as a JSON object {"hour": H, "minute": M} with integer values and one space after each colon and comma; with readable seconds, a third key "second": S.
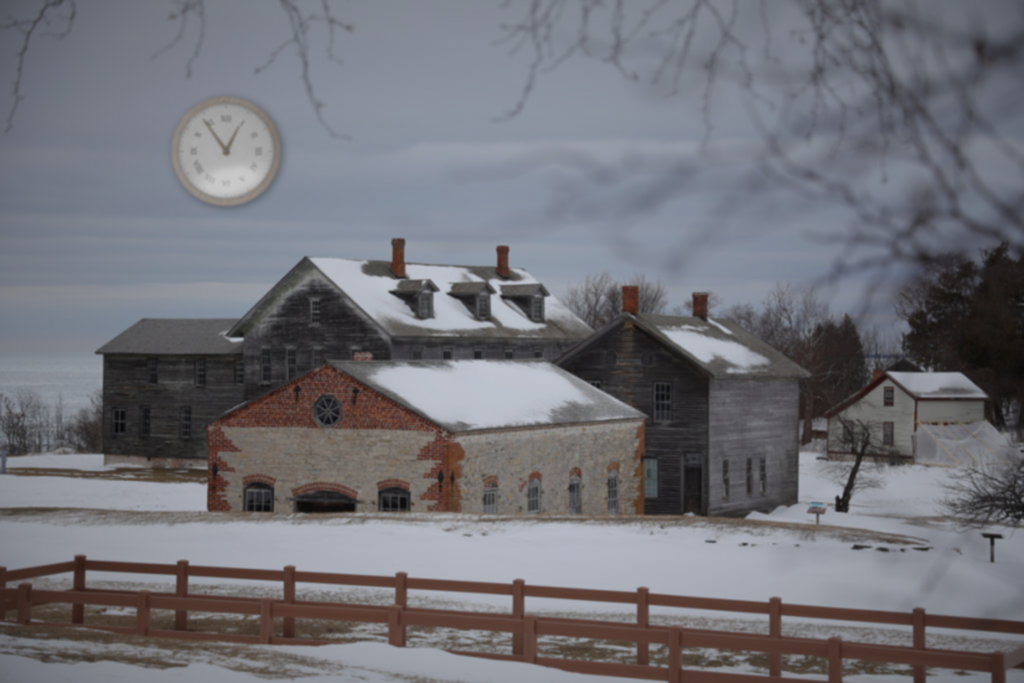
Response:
{"hour": 12, "minute": 54}
